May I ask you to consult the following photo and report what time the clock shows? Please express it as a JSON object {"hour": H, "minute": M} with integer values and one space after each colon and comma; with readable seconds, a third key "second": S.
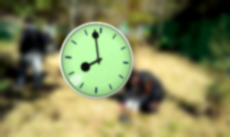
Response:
{"hour": 7, "minute": 58}
